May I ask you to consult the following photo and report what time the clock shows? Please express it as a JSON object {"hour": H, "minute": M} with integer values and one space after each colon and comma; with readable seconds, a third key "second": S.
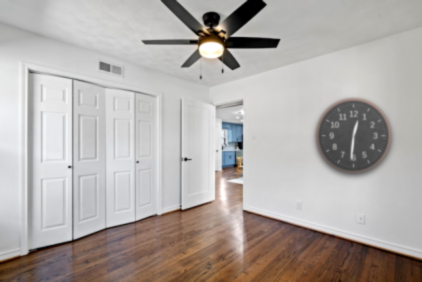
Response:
{"hour": 12, "minute": 31}
